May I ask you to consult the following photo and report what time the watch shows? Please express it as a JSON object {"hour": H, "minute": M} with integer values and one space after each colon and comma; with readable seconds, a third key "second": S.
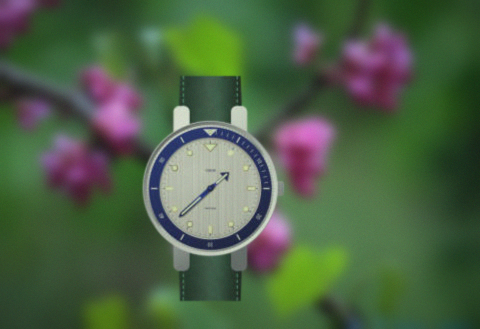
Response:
{"hour": 1, "minute": 38}
